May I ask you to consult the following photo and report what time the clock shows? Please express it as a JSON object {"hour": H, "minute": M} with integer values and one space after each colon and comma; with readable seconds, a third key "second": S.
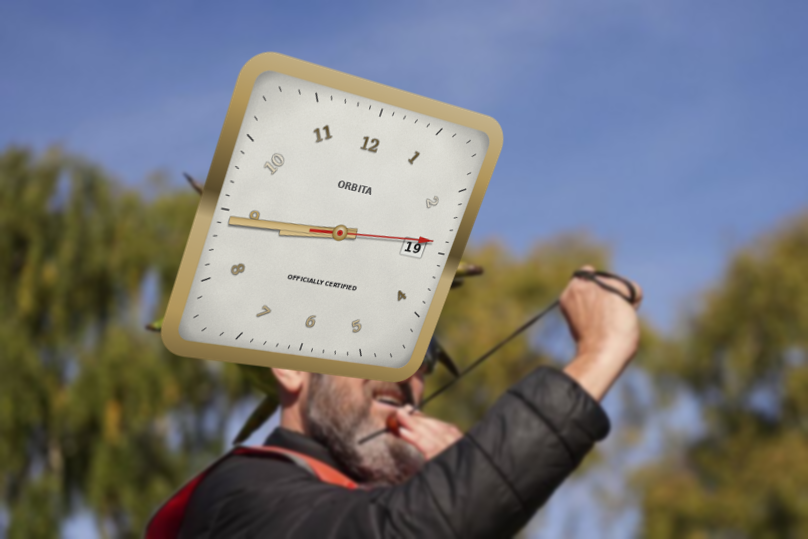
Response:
{"hour": 8, "minute": 44, "second": 14}
